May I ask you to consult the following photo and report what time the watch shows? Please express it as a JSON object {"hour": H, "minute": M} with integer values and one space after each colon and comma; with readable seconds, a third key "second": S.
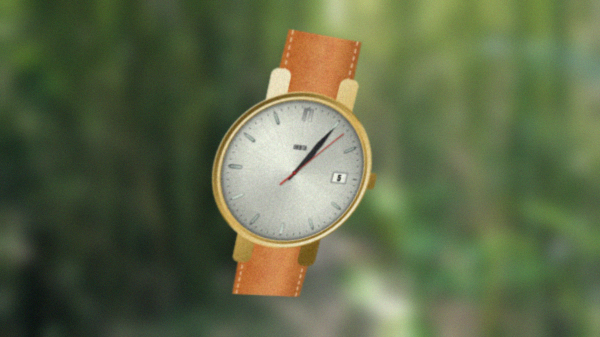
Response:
{"hour": 1, "minute": 5, "second": 7}
